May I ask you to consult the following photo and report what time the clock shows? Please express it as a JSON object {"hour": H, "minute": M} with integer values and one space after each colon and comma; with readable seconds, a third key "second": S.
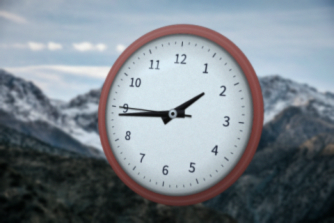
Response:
{"hour": 1, "minute": 43, "second": 45}
